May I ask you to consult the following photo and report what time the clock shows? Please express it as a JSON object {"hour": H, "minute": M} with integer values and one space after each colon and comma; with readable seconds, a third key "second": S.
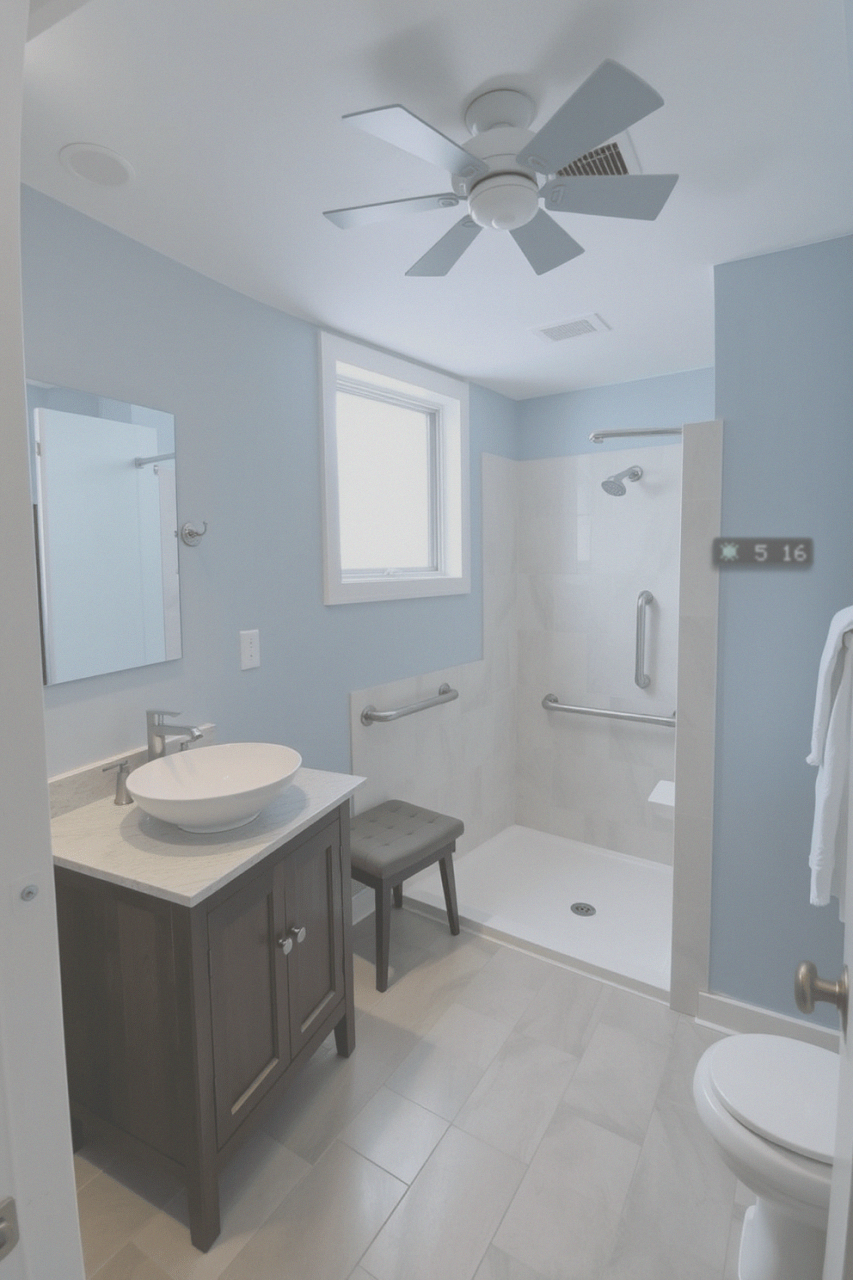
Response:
{"hour": 5, "minute": 16}
